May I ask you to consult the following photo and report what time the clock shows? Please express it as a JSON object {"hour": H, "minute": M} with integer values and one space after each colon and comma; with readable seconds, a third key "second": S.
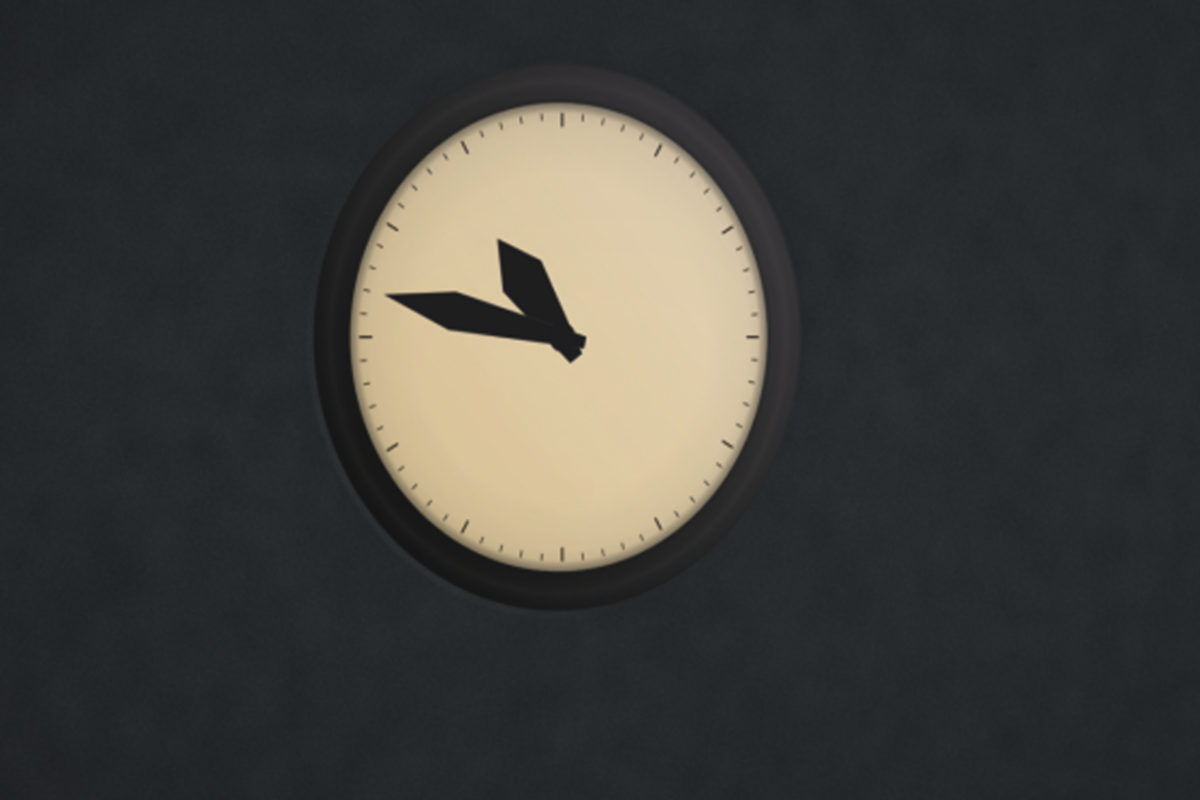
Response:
{"hour": 10, "minute": 47}
